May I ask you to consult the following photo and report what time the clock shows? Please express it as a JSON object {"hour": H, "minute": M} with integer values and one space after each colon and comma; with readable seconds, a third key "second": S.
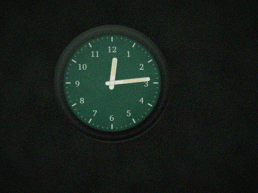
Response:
{"hour": 12, "minute": 14}
